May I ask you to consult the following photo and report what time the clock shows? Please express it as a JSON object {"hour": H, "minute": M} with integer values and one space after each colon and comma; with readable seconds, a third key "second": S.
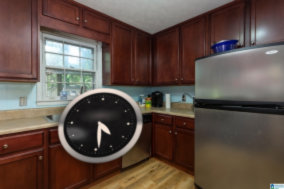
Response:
{"hour": 4, "minute": 29}
